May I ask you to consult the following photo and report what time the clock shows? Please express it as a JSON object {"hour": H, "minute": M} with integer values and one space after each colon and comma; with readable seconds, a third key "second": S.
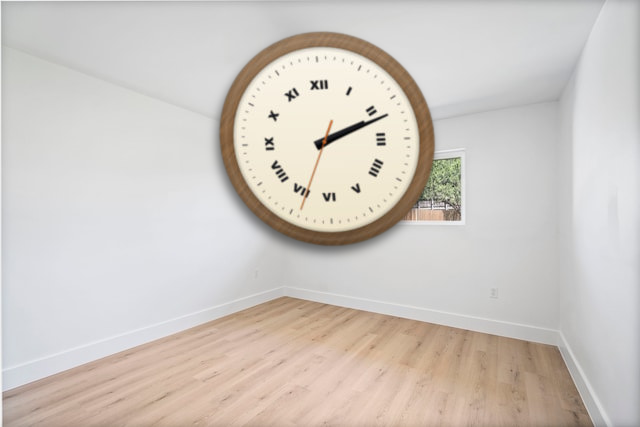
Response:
{"hour": 2, "minute": 11, "second": 34}
